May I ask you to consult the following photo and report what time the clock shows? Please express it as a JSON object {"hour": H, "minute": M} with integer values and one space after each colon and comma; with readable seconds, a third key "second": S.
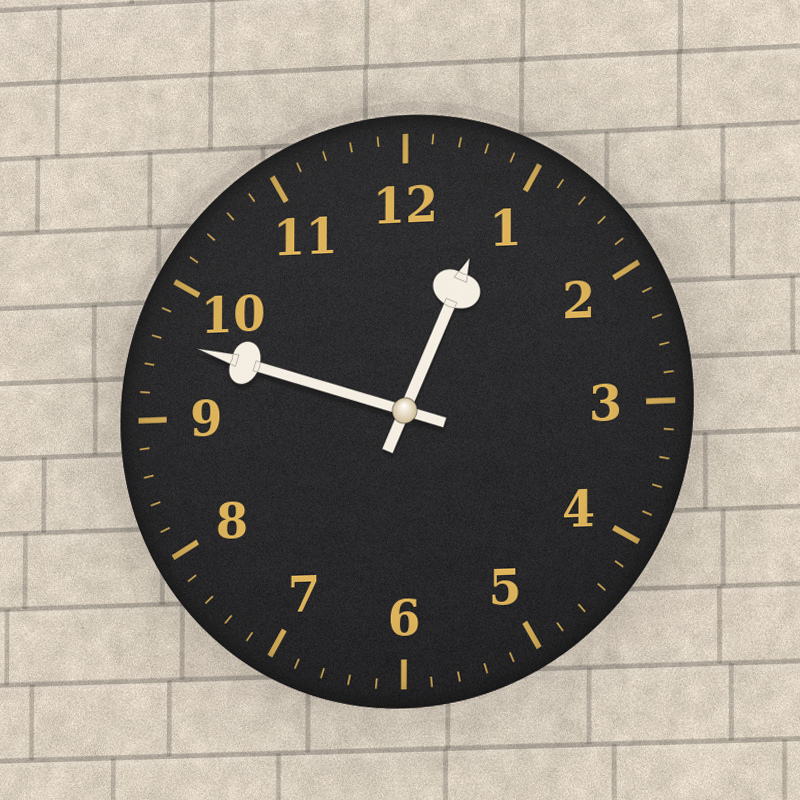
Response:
{"hour": 12, "minute": 48}
